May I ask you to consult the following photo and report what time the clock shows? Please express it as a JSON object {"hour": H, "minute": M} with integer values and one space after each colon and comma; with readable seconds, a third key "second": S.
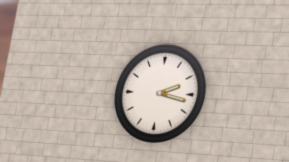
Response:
{"hour": 2, "minute": 17}
